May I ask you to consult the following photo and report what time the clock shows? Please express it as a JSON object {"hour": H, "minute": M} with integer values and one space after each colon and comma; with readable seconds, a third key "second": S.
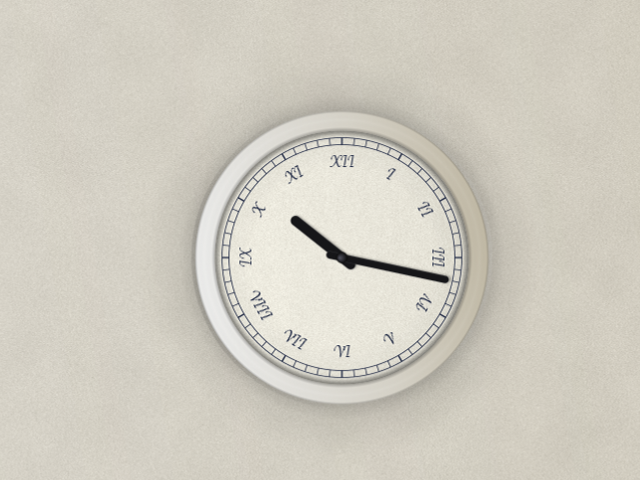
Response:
{"hour": 10, "minute": 17}
